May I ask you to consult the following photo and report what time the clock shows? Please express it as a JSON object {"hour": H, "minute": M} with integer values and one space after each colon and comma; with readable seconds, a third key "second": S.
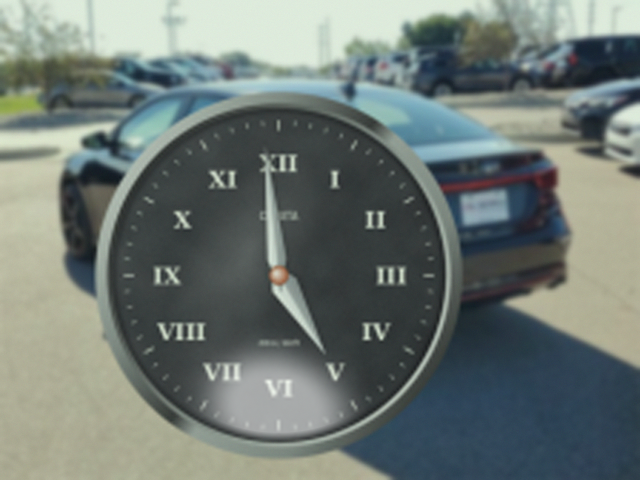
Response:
{"hour": 4, "minute": 59}
